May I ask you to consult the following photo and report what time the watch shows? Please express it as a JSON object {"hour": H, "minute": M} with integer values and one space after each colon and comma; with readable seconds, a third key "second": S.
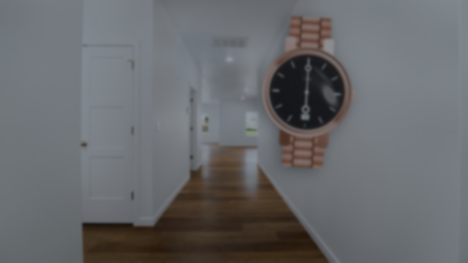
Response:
{"hour": 6, "minute": 0}
